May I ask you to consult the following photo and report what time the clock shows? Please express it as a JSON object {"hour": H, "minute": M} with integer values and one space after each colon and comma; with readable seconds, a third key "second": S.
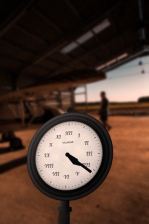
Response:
{"hour": 4, "minute": 21}
